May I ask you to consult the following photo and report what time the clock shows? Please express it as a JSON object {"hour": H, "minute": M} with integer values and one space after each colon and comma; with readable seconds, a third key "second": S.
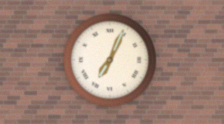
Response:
{"hour": 7, "minute": 4}
